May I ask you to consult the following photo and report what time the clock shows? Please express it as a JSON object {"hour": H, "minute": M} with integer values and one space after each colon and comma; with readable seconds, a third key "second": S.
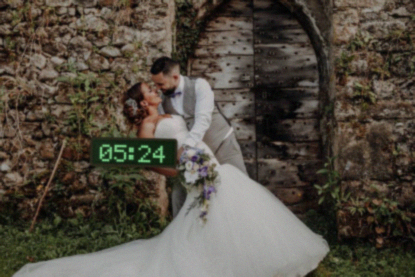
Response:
{"hour": 5, "minute": 24}
